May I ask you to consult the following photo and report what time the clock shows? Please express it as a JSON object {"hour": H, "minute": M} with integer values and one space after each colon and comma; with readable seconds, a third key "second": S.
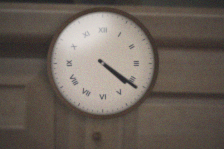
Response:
{"hour": 4, "minute": 21}
